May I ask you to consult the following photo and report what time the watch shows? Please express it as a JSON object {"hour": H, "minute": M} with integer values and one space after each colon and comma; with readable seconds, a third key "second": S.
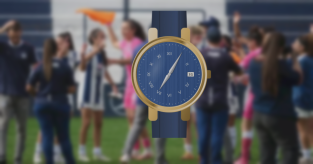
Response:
{"hour": 7, "minute": 5}
